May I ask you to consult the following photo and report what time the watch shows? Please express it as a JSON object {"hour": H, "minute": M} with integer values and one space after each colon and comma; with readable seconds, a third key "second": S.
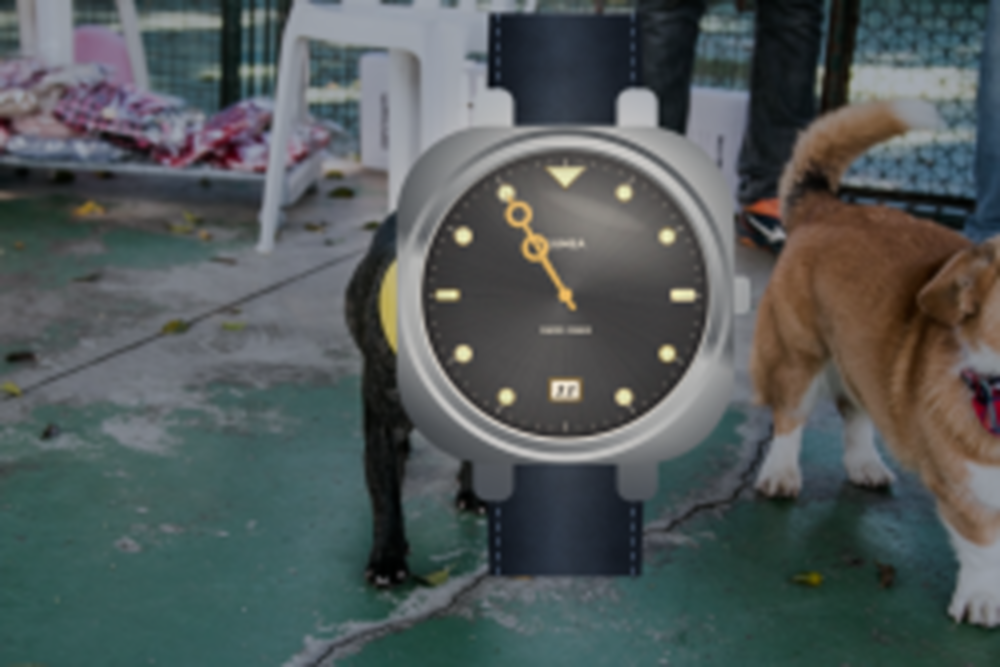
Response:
{"hour": 10, "minute": 55}
